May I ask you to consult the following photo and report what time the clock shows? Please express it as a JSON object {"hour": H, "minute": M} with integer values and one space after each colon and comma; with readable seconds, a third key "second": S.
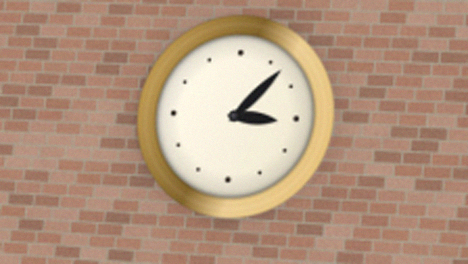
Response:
{"hour": 3, "minute": 7}
